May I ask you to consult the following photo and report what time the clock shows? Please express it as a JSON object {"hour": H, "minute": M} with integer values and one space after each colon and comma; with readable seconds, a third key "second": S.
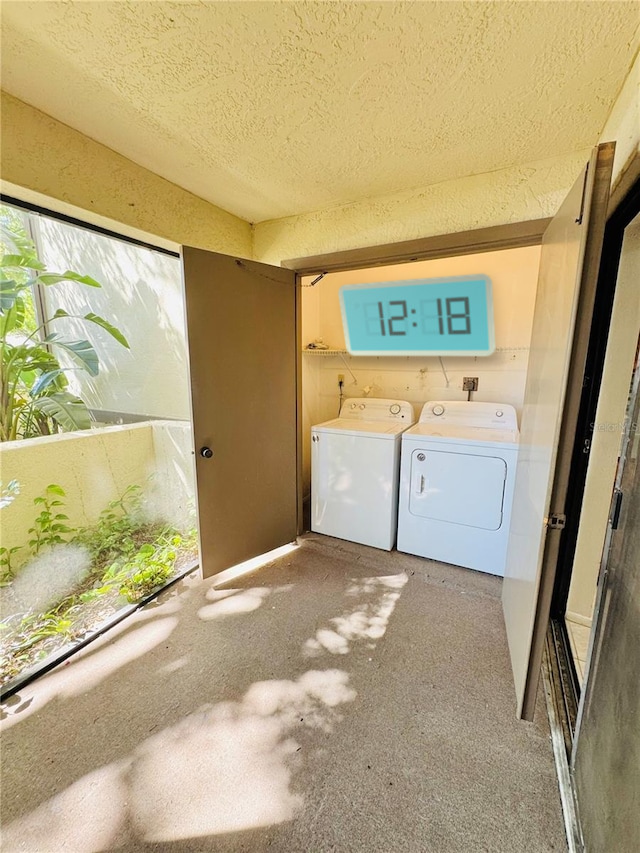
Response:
{"hour": 12, "minute": 18}
